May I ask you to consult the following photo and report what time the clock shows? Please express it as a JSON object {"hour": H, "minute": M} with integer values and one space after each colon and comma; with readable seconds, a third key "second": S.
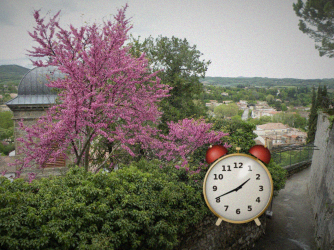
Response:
{"hour": 1, "minute": 41}
